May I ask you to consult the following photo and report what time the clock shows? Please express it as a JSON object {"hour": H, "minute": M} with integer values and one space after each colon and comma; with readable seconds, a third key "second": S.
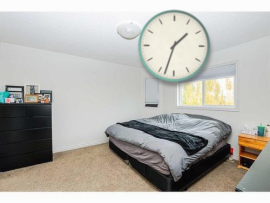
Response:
{"hour": 1, "minute": 33}
